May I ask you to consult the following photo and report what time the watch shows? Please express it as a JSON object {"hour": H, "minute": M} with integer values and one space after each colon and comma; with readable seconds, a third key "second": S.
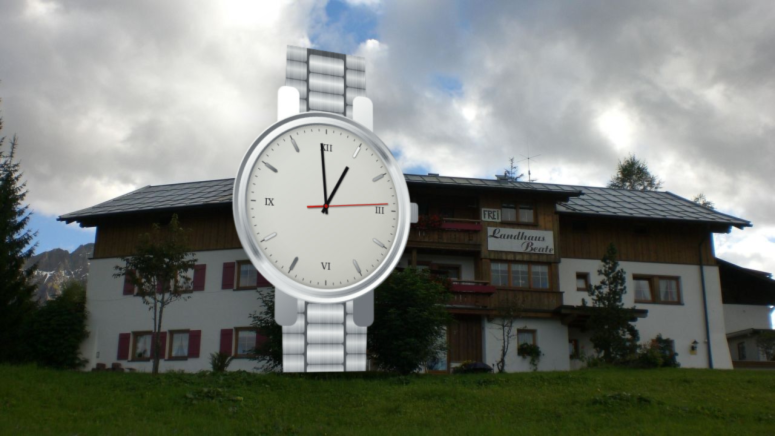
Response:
{"hour": 12, "minute": 59, "second": 14}
